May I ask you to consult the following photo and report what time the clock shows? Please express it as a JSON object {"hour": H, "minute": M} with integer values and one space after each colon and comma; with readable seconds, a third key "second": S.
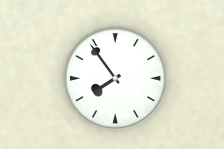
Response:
{"hour": 7, "minute": 54}
